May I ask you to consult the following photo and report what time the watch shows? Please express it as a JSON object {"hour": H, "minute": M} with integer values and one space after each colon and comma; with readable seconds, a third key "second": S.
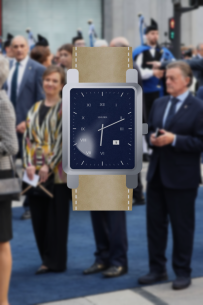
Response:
{"hour": 6, "minute": 11}
